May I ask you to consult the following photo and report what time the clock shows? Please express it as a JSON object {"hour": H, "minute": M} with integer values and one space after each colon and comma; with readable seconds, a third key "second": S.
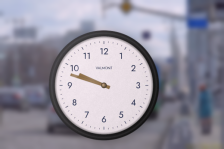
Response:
{"hour": 9, "minute": 48}
